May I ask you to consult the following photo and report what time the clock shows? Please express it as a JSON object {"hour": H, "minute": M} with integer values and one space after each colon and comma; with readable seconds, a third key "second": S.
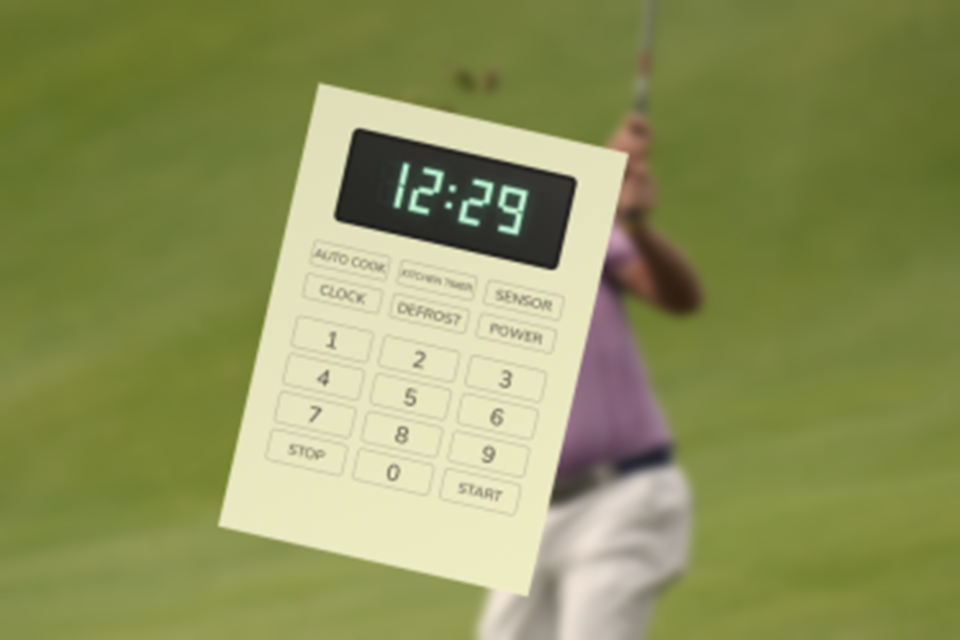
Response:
{"hour": 12, "minute": 29}
